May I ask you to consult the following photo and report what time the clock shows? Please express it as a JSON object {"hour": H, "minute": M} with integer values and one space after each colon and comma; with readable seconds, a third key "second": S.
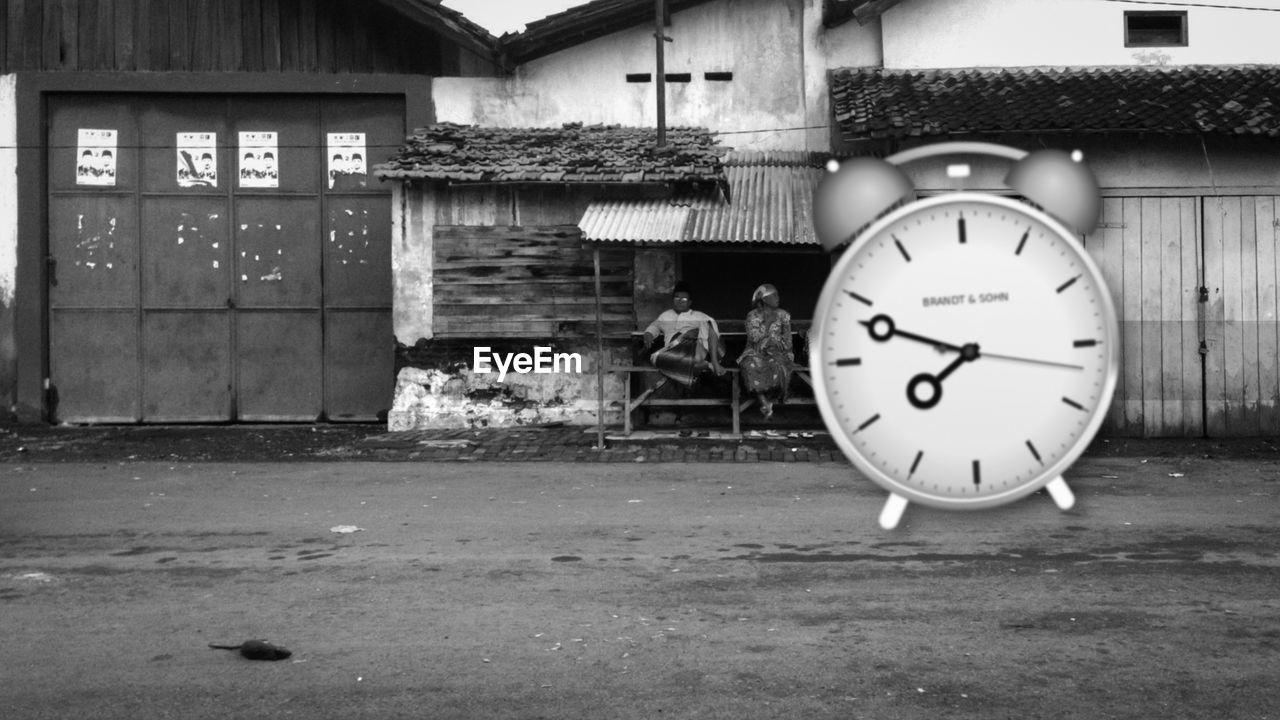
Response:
{"hour": 7, "minute": 48, "second": 17}
